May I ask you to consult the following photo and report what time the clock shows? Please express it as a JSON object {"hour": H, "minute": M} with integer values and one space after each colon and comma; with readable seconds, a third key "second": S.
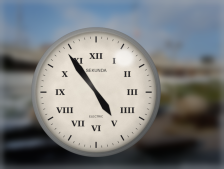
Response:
{"hour": 4, "minute": 54}
